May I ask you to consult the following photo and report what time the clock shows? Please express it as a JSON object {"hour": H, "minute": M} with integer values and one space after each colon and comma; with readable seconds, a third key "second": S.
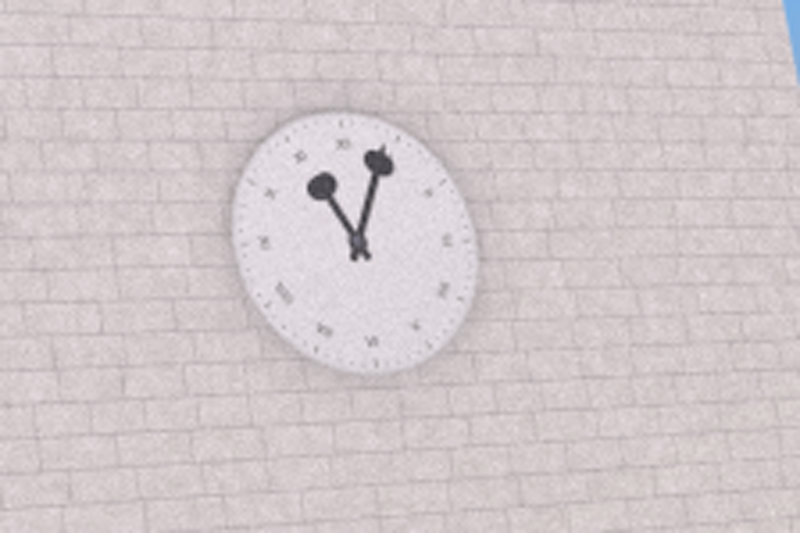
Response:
{"hour": 11, "minute": 4}
